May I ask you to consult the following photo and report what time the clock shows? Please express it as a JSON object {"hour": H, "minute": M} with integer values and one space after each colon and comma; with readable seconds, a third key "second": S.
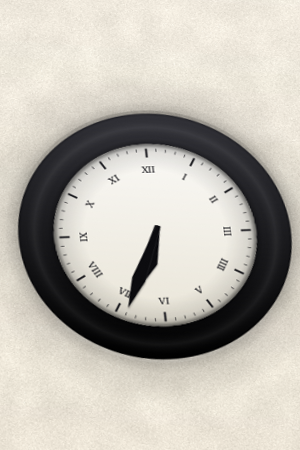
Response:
{"hour": 6, "minute": 34}
